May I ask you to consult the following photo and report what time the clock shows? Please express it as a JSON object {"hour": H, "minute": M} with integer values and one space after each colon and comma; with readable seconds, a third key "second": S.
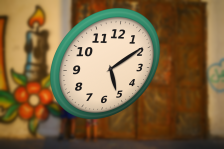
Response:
{"hour": 5, "minute": 9}
